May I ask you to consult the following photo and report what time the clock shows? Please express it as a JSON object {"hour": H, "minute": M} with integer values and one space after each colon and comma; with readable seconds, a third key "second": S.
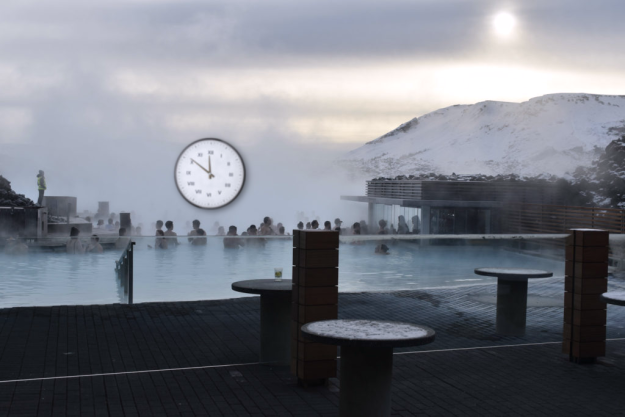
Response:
{"hour": 11, "minute": 51}
